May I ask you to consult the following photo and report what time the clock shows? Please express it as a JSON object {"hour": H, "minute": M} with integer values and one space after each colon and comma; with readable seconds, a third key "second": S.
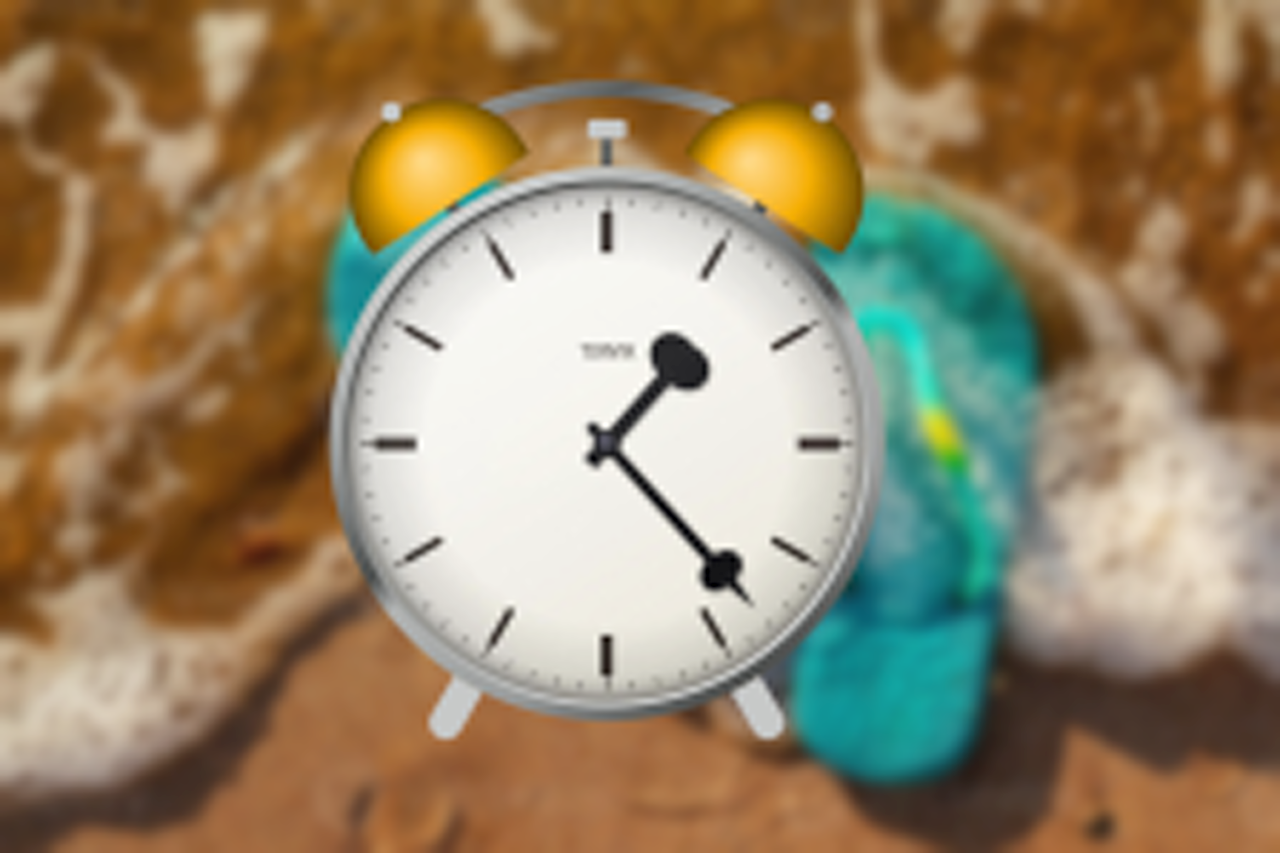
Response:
{"hour": 1, "minute": 23}
